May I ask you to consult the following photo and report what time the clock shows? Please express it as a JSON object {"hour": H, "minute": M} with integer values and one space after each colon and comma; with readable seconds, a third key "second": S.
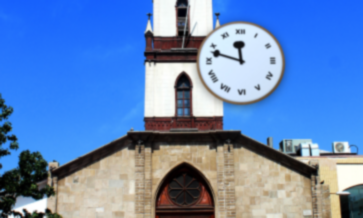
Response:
{"hour": 11, "minute": 48}
